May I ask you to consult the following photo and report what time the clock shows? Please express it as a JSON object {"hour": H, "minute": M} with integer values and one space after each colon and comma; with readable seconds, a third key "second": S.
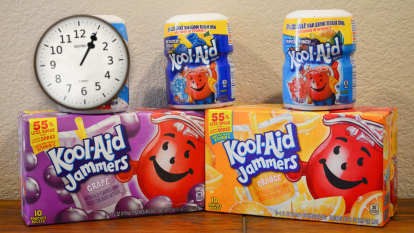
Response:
{"hour": 1, "minute": 5}
